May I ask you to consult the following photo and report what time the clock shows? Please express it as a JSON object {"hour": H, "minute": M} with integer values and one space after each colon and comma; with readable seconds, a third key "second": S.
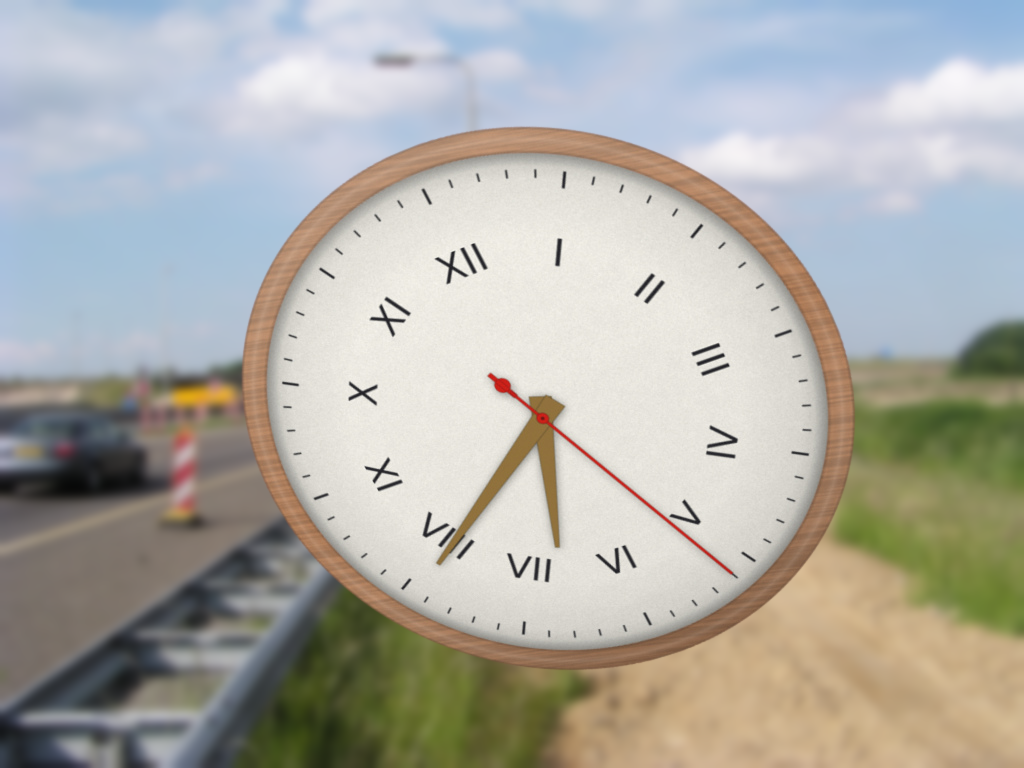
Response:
{"hour": 6, "minute": 39, "second": 26}
